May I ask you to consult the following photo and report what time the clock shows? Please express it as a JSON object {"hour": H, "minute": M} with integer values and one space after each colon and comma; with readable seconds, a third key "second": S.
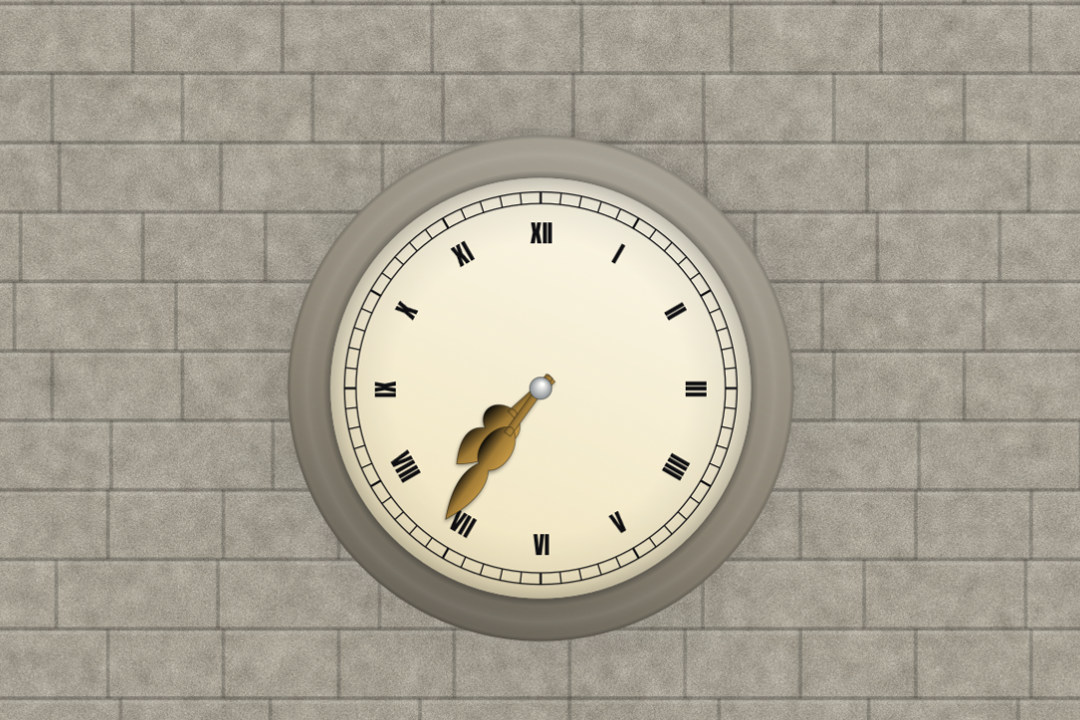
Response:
{"hour": 7, "minute": 36}
